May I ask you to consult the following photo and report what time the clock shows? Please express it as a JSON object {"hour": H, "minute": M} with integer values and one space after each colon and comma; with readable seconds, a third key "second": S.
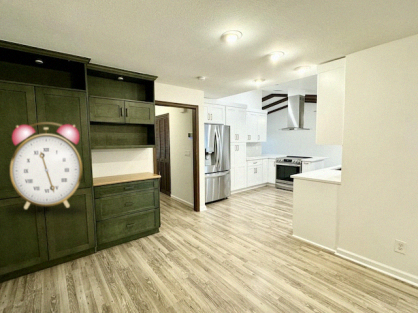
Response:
{"hour": 11, "minute": 27}
